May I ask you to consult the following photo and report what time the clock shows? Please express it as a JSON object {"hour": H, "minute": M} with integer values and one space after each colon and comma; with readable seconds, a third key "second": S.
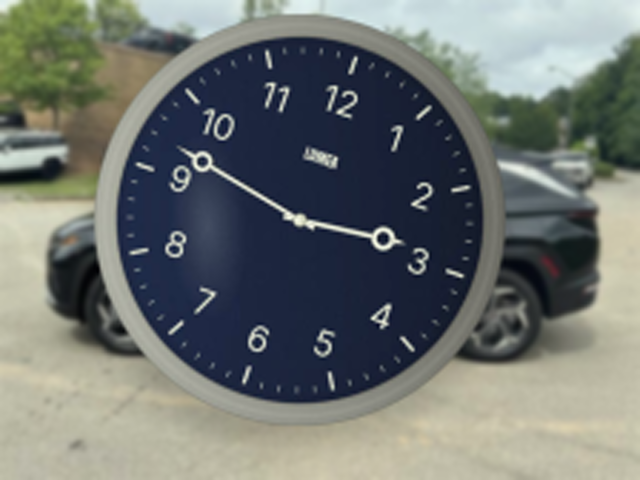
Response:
{"hour": 2, "minute": 47}
